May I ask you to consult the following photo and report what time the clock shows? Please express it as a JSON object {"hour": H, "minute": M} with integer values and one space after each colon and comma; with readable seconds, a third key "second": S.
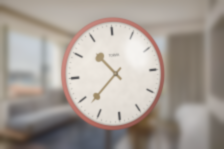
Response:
{"hour": 10, "minute": 38}
